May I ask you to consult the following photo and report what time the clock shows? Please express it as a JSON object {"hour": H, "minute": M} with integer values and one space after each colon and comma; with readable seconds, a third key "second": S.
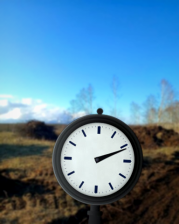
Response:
{"hour": 2, "minute": 11}
